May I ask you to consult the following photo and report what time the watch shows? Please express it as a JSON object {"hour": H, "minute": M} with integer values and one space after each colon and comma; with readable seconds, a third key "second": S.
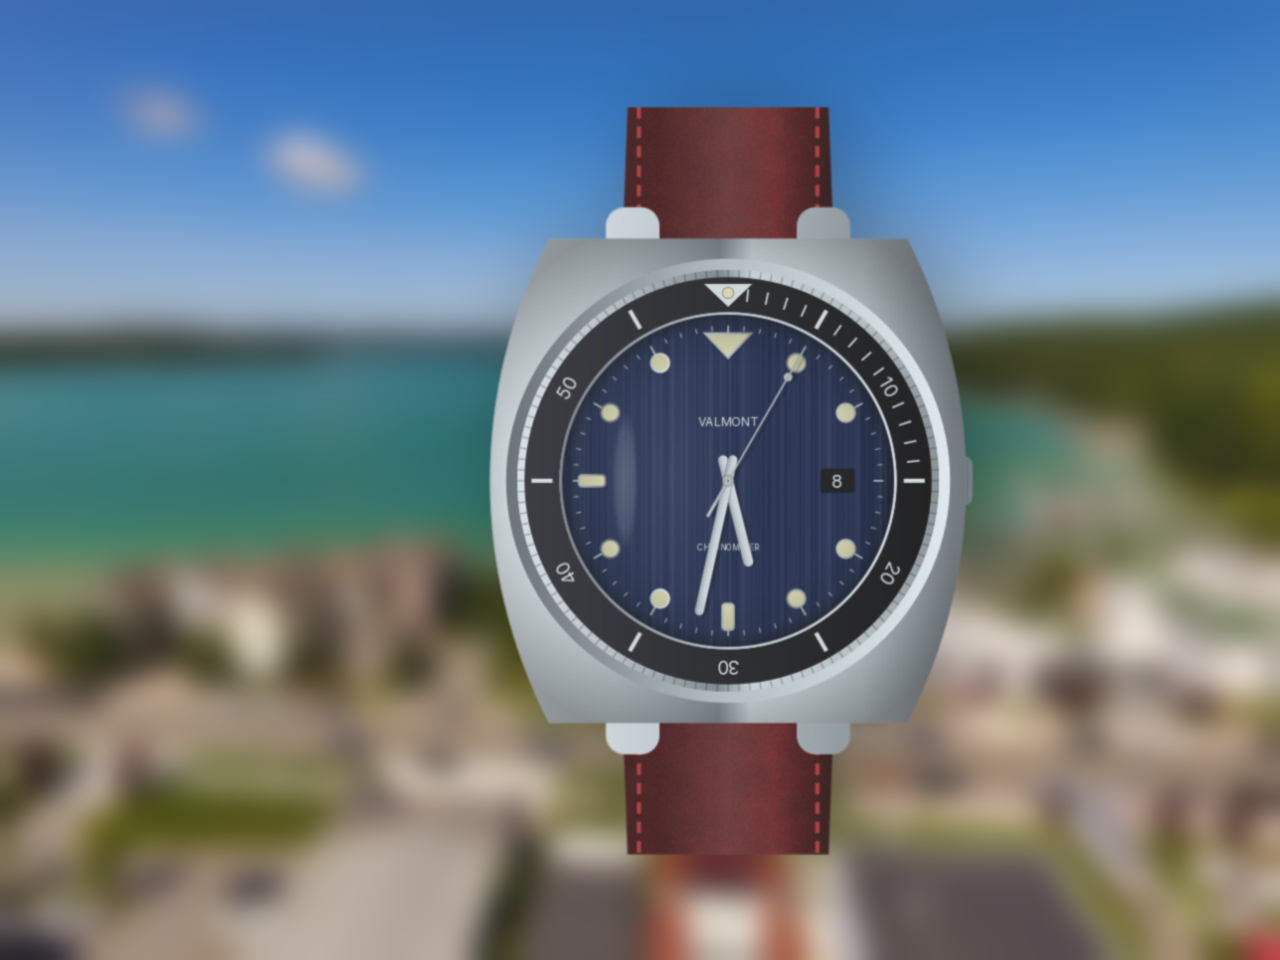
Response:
{"hour": 5, "minute": 32, "second": 5}
